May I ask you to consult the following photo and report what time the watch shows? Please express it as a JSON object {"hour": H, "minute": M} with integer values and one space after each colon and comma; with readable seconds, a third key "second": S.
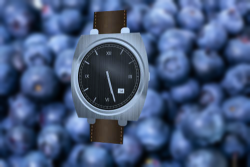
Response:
{"hour": 5, "minute": 27}
